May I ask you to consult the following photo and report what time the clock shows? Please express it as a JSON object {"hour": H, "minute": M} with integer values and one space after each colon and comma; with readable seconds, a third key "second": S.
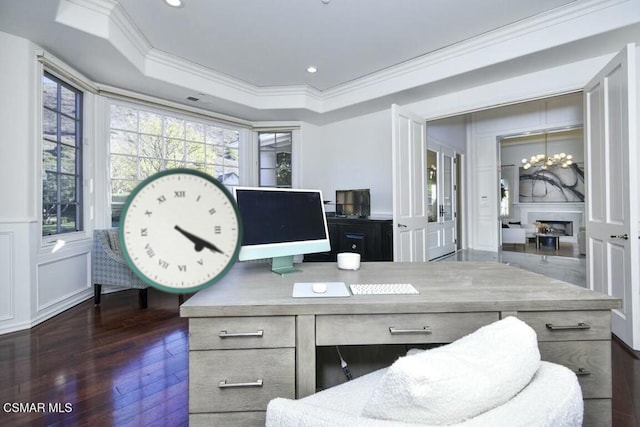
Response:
{"hour": 4, "minute": 20}
